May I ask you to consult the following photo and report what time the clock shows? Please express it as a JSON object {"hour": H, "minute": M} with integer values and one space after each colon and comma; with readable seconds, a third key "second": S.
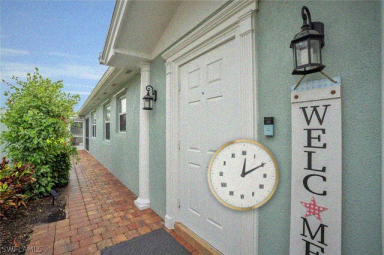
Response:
{"hour": 12, "minute": 10}
